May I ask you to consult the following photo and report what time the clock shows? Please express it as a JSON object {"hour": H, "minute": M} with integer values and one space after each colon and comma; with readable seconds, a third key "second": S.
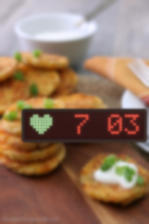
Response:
{"hour": 7, "minute": 3}
